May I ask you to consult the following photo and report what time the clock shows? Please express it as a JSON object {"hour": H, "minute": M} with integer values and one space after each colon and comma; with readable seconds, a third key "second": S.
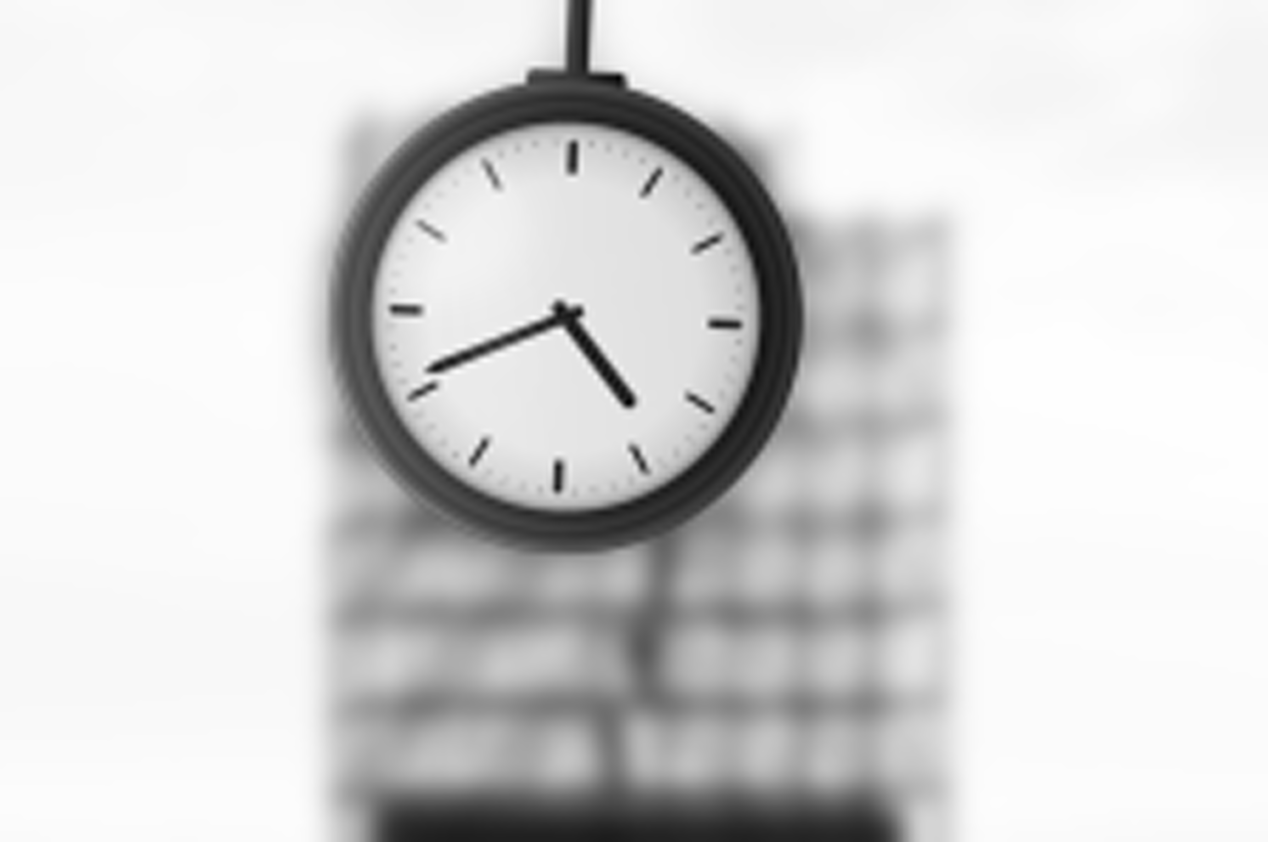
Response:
{"hour": 4, "minute": 41}
